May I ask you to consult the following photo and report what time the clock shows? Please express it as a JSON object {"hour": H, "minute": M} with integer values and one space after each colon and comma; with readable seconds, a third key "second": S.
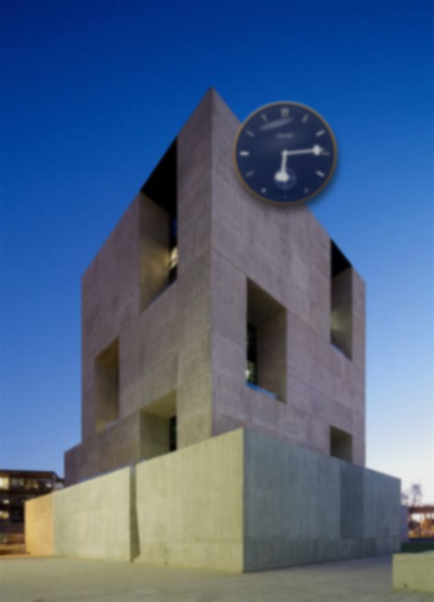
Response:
{"hour": 6, "minute": 14}
